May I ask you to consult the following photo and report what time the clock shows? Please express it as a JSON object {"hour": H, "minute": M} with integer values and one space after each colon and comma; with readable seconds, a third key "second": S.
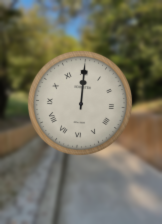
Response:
{"hour": 12, "minute": 0}
